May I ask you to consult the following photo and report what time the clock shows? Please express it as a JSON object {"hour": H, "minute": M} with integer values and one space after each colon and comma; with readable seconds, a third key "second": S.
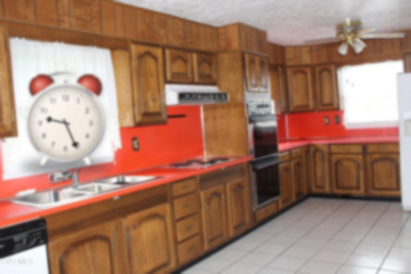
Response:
{"hour": 9, "minute": 26}
